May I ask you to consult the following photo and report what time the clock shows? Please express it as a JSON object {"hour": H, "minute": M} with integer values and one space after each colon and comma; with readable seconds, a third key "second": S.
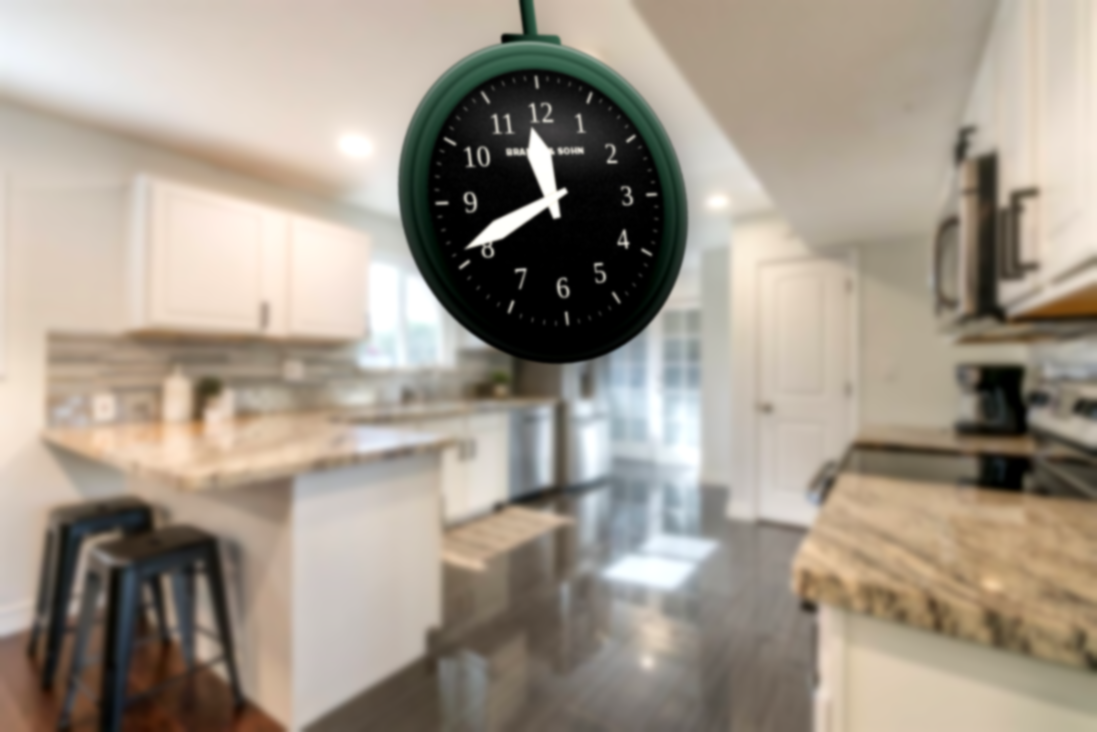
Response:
{"hour": 11, "minute": 41}
